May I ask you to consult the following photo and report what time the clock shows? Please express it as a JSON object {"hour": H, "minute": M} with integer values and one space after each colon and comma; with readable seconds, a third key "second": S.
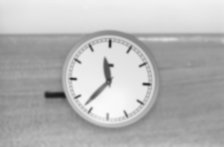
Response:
{"hour": 11, "minute": 37}
